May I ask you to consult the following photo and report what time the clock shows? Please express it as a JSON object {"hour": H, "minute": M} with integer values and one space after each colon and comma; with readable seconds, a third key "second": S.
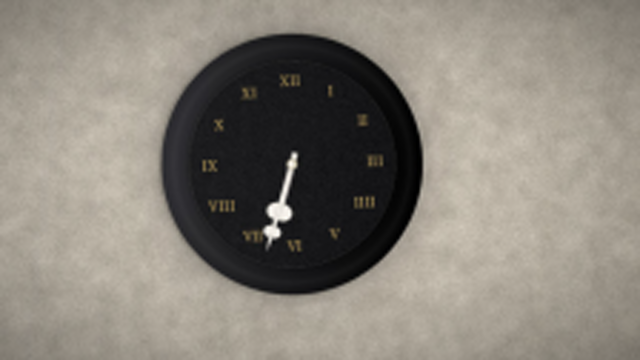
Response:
{"hour": 6, "minute": 33}
